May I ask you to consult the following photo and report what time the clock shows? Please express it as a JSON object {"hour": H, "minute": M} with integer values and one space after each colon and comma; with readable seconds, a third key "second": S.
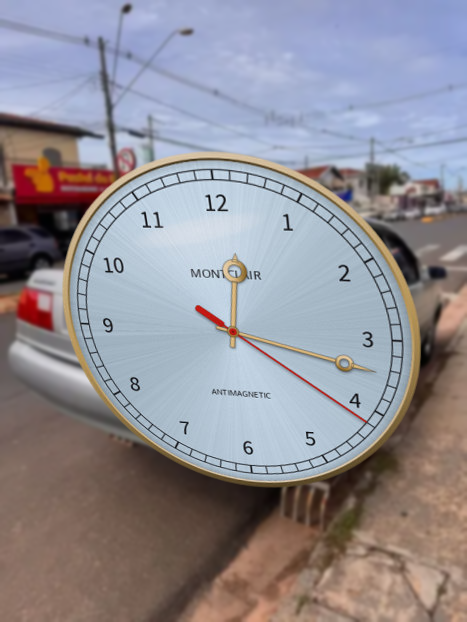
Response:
{"hour": 12, "minute": 17, "second": 21}
